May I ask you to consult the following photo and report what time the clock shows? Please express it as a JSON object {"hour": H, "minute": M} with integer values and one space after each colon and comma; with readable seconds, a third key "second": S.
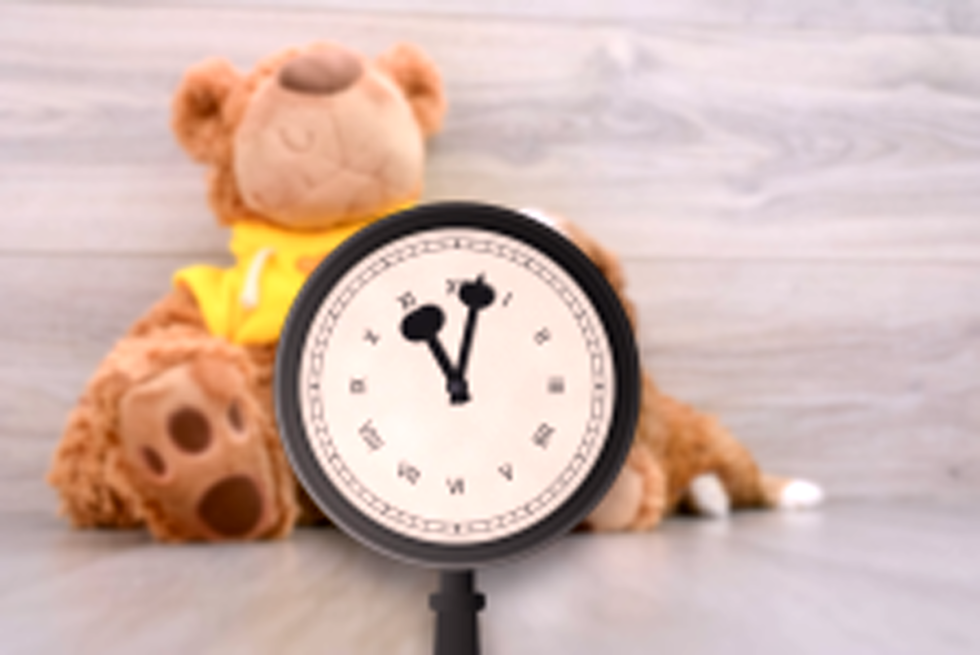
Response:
{"hour": 11, "minute": 2}
